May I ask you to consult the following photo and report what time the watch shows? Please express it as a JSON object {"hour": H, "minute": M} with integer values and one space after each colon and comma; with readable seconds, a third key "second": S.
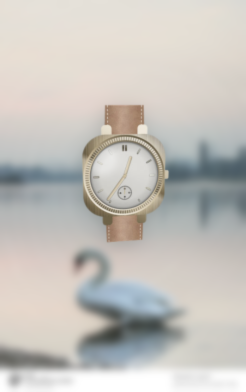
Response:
{"hour": 12, "minute": 36}
